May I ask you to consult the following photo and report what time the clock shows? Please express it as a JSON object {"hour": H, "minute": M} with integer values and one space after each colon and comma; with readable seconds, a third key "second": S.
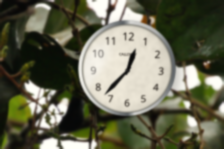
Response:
{"hour": 12, "minute": 37}
